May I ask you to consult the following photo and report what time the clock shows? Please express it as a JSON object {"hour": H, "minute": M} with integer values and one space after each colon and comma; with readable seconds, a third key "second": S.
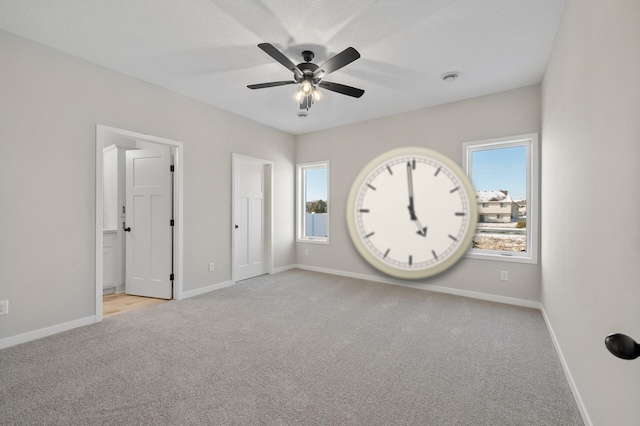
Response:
{"hour": 4, "minute": 59}
